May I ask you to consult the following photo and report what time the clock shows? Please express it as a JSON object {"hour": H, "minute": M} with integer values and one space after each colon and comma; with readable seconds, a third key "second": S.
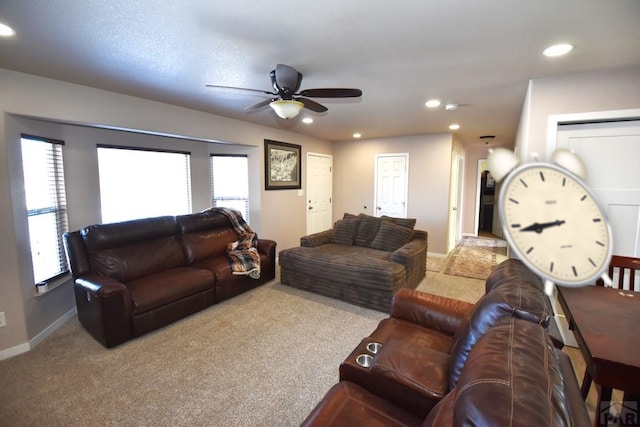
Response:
{"hour": 8, "minute": 44}
